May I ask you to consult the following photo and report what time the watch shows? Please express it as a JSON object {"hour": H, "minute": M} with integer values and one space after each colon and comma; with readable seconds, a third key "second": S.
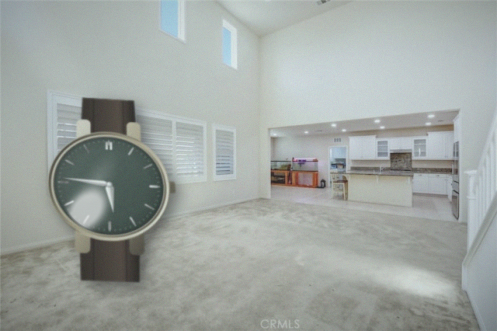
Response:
{"hour": 5, "minute": 46}
